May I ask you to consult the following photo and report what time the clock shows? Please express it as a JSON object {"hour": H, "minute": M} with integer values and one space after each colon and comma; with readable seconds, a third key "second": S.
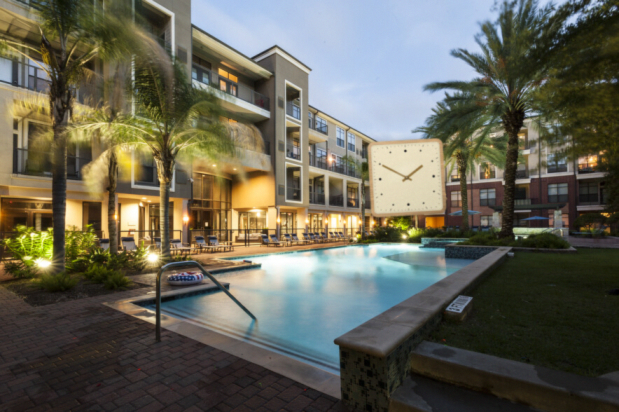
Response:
{"hour": 1, "minute": 50}
